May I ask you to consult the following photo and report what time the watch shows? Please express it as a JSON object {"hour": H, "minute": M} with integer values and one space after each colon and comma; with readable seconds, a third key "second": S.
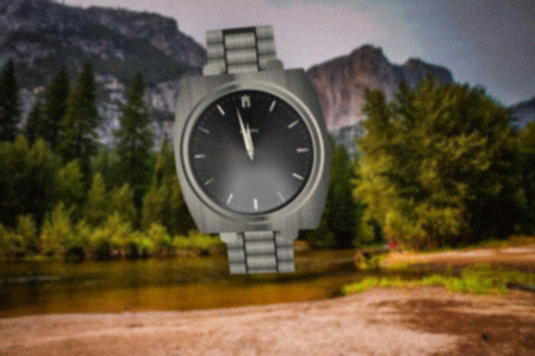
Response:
{"hour": 11, "minute": 58}
